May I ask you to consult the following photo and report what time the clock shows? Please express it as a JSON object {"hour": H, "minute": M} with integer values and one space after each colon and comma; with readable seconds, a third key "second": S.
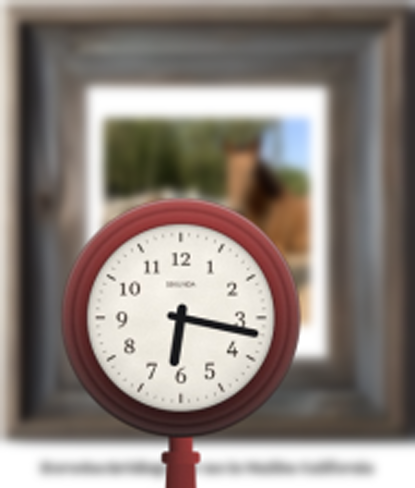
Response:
{"hour": 6, "minute": 17}
